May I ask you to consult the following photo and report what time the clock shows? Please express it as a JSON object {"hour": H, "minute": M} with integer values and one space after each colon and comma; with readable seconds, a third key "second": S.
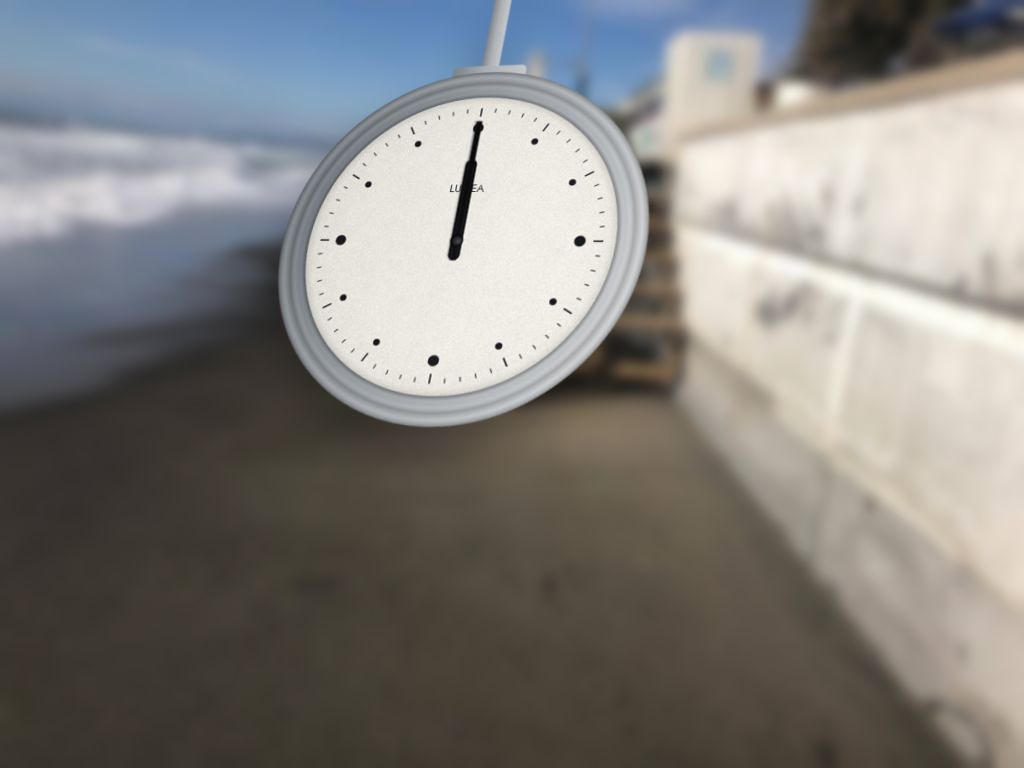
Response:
{"hour": 12, "minute": 0}
